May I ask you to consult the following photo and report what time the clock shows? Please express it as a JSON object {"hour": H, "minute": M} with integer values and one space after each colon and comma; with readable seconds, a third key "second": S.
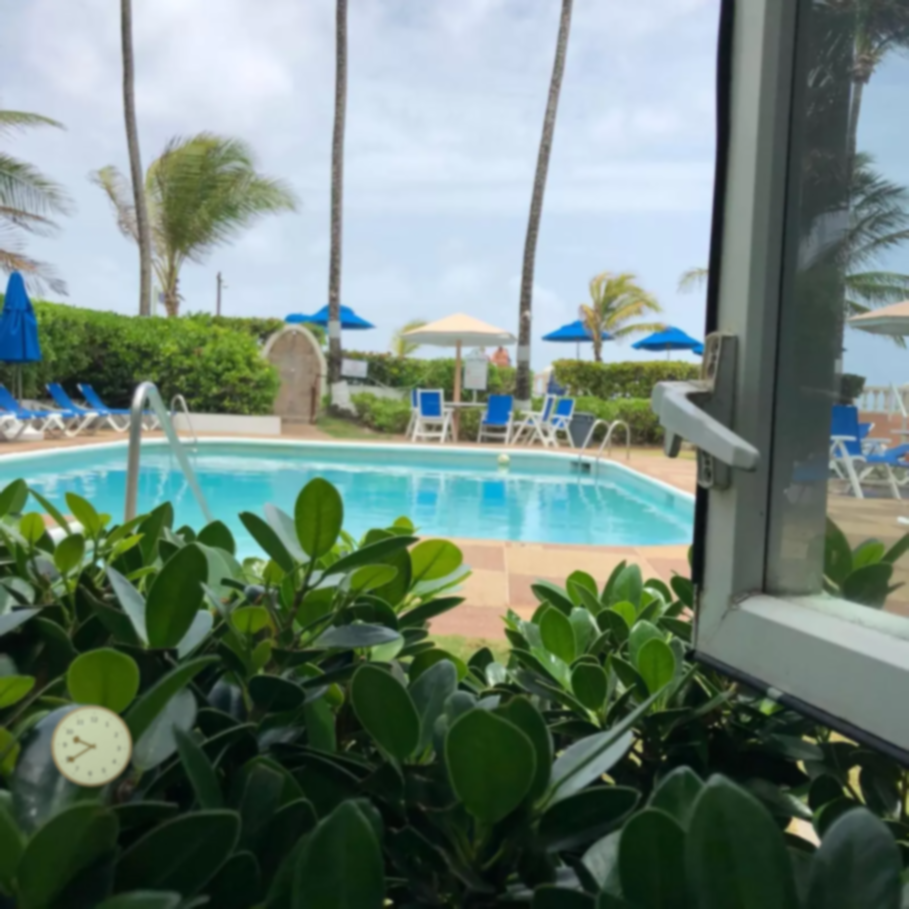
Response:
{"hour": 9, "minute": 39}
